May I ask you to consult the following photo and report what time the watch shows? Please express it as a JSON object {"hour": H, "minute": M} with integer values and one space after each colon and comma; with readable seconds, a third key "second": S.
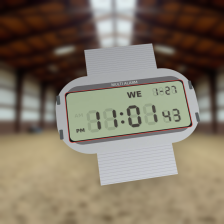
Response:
{"hour": 11, "minute": 1, "second": 43}
